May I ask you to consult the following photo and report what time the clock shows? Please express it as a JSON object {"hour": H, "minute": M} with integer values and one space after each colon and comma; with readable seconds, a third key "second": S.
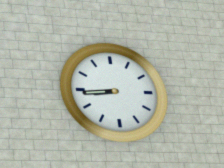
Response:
{"hour": 8, "minute": 44}
